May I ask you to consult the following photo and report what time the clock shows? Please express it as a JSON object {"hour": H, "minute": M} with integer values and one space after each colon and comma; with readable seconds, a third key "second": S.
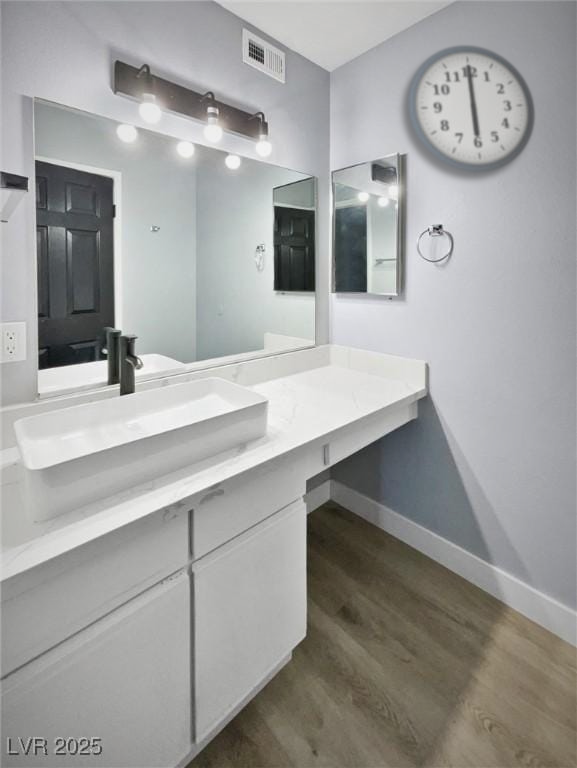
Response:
{"hour": 6, "minute": 0}
